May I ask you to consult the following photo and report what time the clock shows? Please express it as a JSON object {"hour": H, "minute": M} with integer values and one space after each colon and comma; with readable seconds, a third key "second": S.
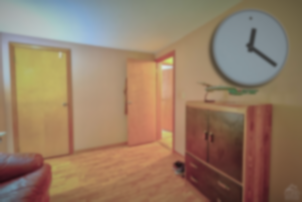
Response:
{"hour": 12, "minute": 21}
